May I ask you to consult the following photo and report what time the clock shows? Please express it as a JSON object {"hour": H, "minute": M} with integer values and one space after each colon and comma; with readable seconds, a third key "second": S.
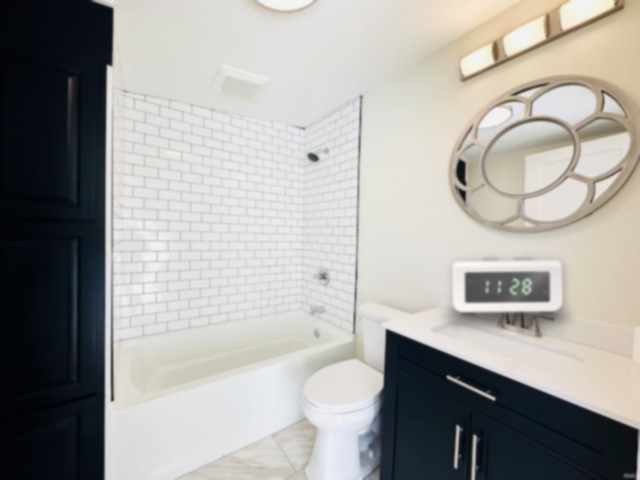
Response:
{"hour": 11, "minute": 28}
